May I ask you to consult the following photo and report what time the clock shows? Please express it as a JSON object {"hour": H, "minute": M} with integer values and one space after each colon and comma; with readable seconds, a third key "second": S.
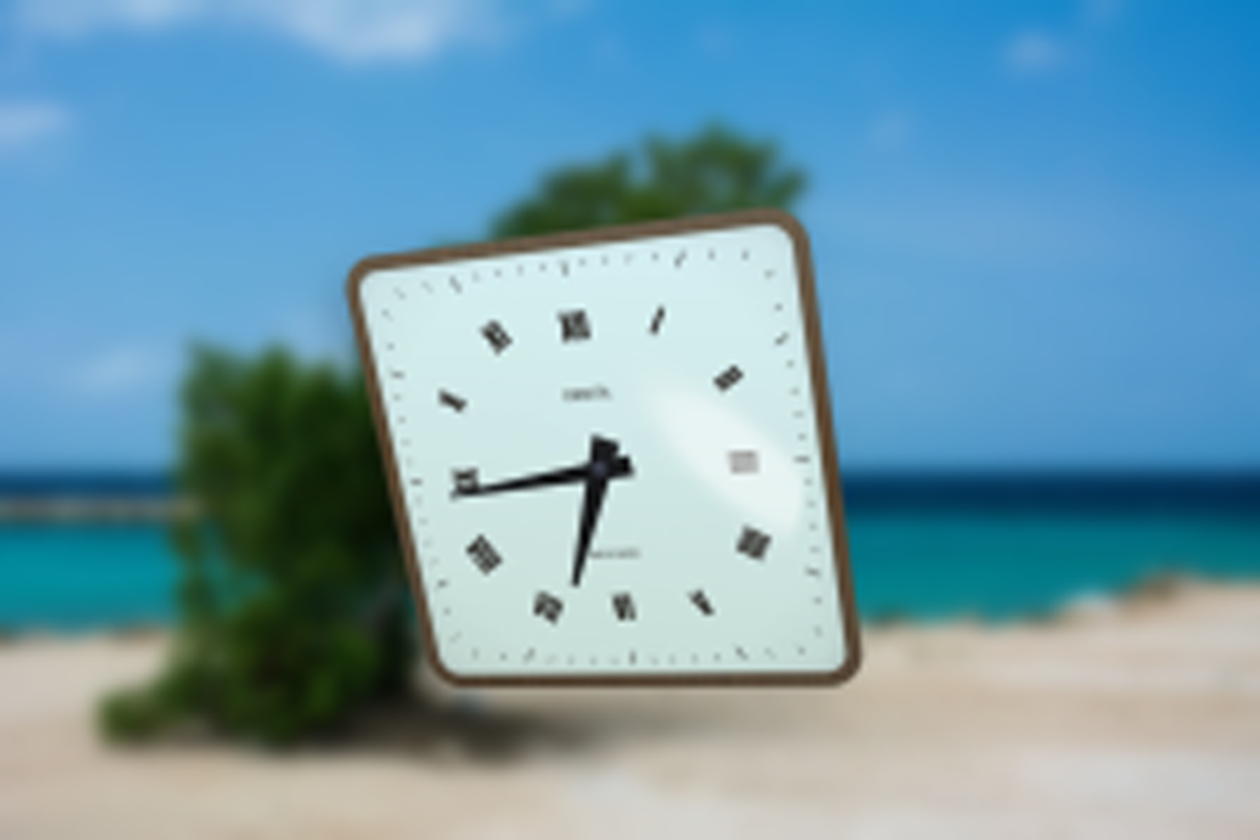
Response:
{"hour": 6, "minute": 44}
